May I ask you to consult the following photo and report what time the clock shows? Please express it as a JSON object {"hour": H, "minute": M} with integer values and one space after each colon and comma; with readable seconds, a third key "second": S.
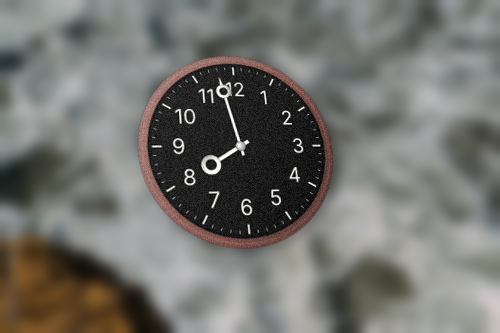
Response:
{"hour": 7, "minute": 58}
